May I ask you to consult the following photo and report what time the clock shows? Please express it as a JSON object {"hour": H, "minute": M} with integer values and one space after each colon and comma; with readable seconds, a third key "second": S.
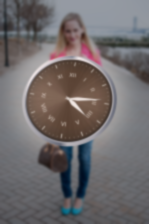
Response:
{"hour": 4, "minute": 14}
